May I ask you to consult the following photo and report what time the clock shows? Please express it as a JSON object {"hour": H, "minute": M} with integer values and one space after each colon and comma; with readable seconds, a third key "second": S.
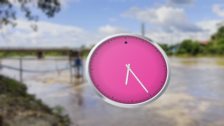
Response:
{"hour": 6, "minute": 25}
